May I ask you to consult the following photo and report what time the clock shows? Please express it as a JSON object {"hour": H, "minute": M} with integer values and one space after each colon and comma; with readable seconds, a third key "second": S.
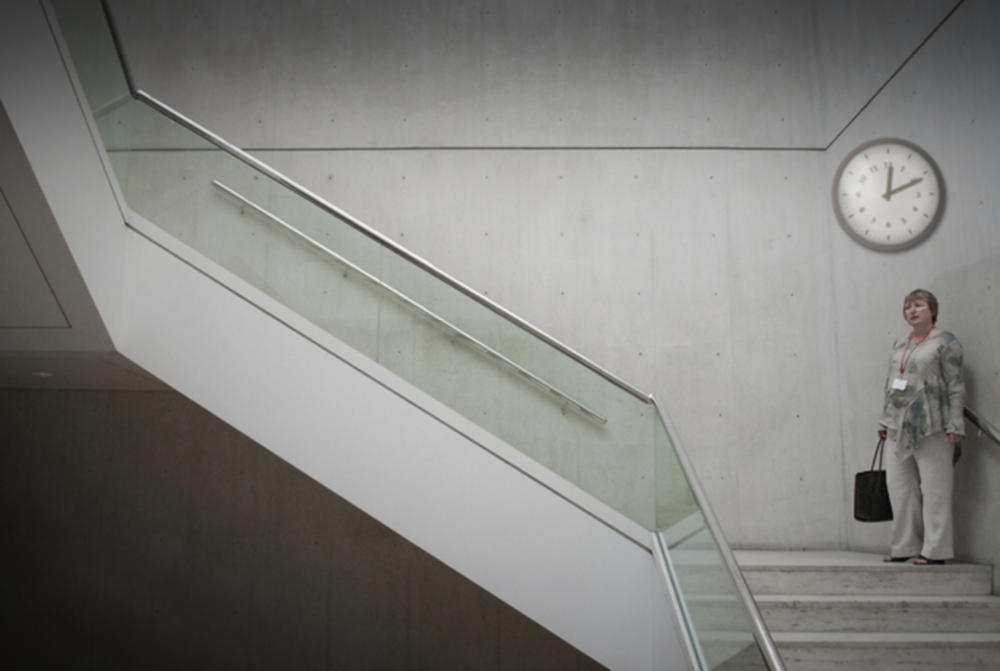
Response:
{"hour": 12, "minute": 11}
